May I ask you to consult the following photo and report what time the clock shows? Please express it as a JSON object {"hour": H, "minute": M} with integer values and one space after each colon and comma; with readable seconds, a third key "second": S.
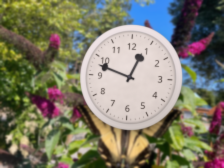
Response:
{"hour": 12, "minute": 48}
